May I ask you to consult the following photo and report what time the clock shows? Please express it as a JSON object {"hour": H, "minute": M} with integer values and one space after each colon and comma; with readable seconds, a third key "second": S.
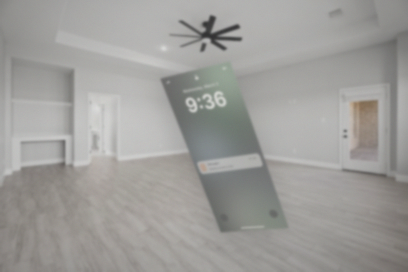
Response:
{"hour": 9, "minute": 36}
